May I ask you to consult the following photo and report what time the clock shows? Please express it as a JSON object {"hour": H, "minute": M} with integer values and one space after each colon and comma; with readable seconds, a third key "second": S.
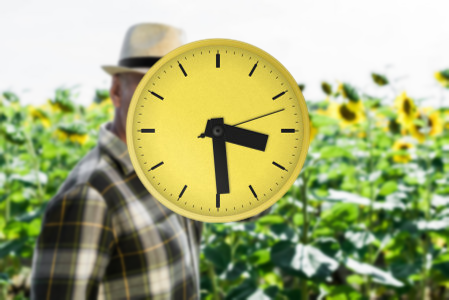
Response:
{"hour": 3, "minute": 29, "second": 12}
